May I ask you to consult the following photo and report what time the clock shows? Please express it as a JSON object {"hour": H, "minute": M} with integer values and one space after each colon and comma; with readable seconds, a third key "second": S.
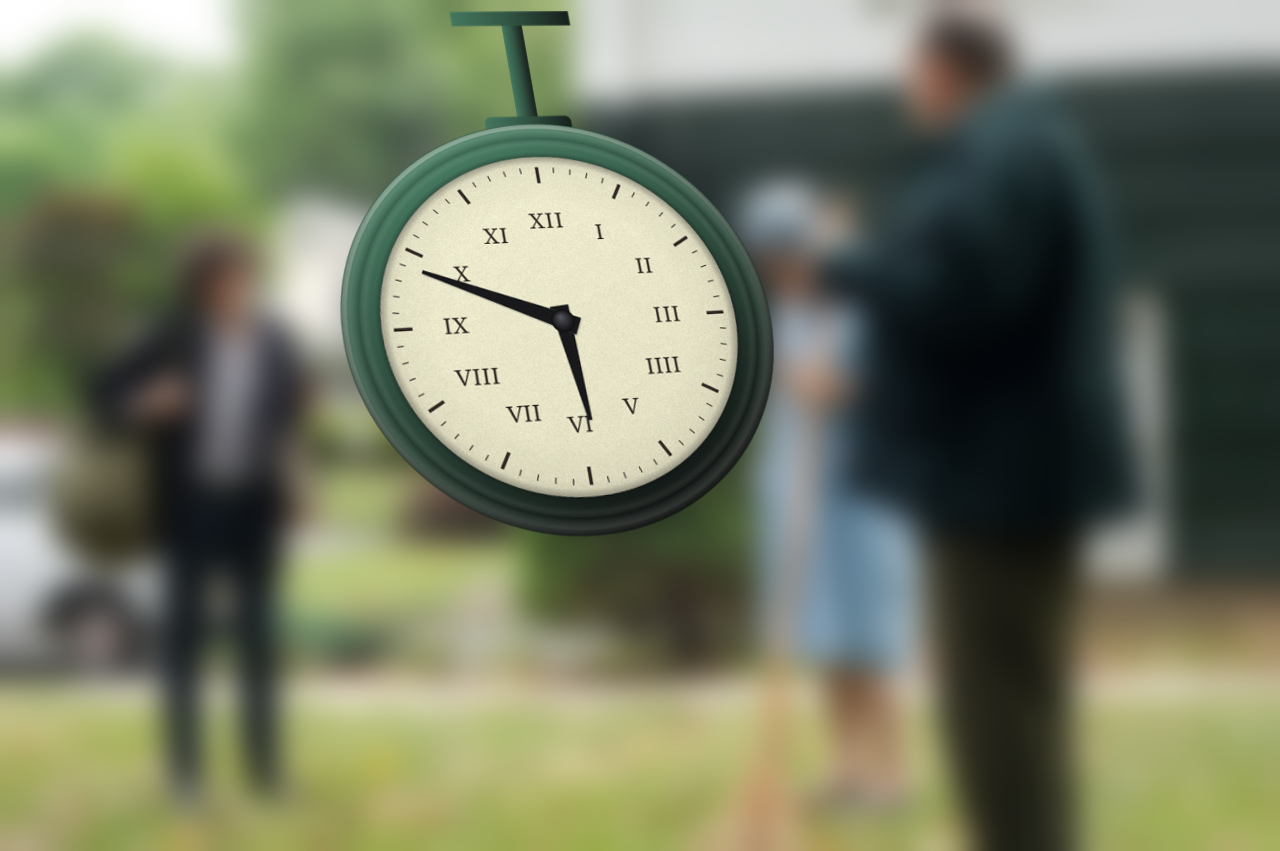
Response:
{"hour": 5, "minute": 49}
